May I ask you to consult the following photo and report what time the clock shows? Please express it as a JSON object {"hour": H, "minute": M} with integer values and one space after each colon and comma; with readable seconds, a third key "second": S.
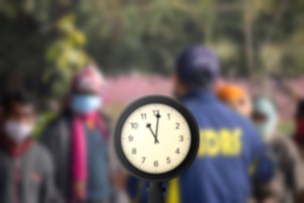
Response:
{"hour": 11, "minute": 1}
